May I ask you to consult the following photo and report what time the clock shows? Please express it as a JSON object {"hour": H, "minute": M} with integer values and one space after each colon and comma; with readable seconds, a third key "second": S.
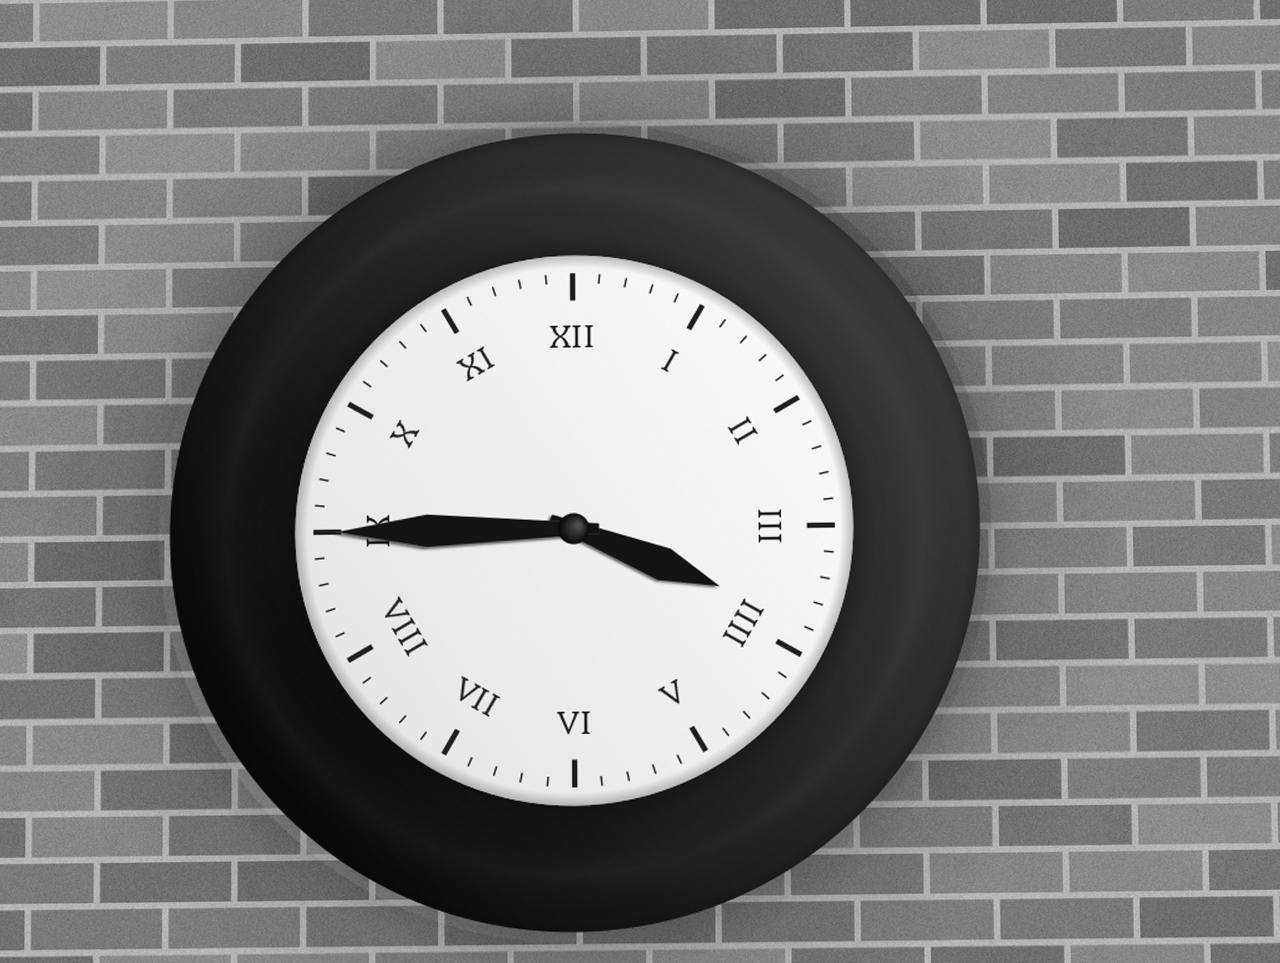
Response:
{"hour": 3, "minute": 45}
